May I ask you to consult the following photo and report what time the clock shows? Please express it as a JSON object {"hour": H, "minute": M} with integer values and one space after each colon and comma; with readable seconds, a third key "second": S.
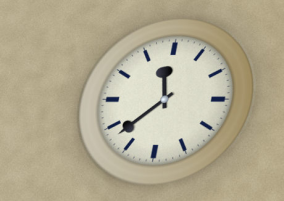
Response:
{"hour": 11, "minute": 38}
